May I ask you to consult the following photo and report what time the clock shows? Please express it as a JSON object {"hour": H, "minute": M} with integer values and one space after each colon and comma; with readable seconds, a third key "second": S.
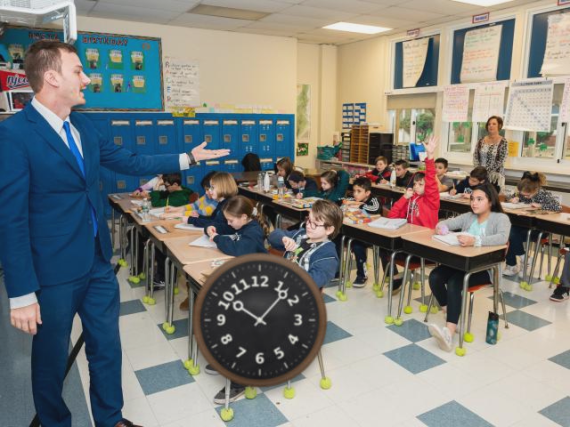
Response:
{"hour": 10, "minute": 7}
